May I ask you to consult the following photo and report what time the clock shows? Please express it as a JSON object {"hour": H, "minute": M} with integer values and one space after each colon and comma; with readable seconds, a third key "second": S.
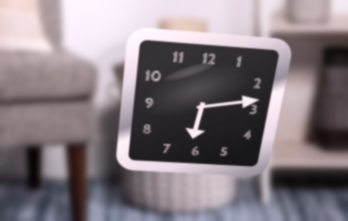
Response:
{"hour": 6, "minute": 13}
